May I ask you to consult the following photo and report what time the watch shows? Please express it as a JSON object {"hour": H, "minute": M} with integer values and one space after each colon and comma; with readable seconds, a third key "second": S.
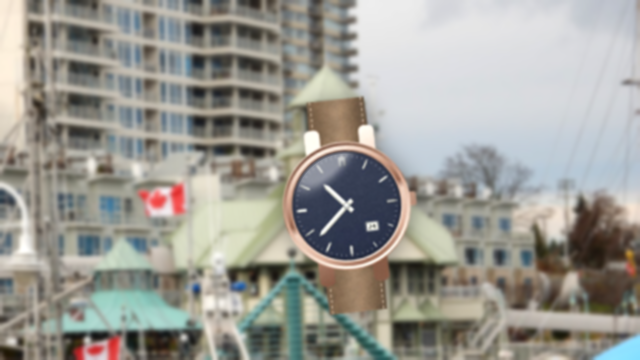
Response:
{"hour": 10, "minute": 38}
